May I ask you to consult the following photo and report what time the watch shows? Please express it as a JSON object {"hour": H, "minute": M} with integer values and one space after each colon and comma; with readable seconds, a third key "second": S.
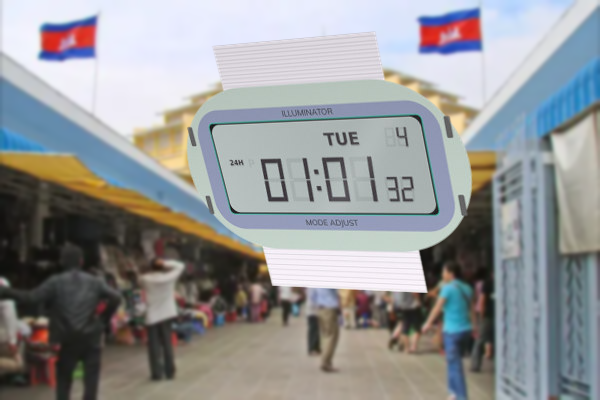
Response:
{"hour": 1, "minute": 1, "second": 32}
